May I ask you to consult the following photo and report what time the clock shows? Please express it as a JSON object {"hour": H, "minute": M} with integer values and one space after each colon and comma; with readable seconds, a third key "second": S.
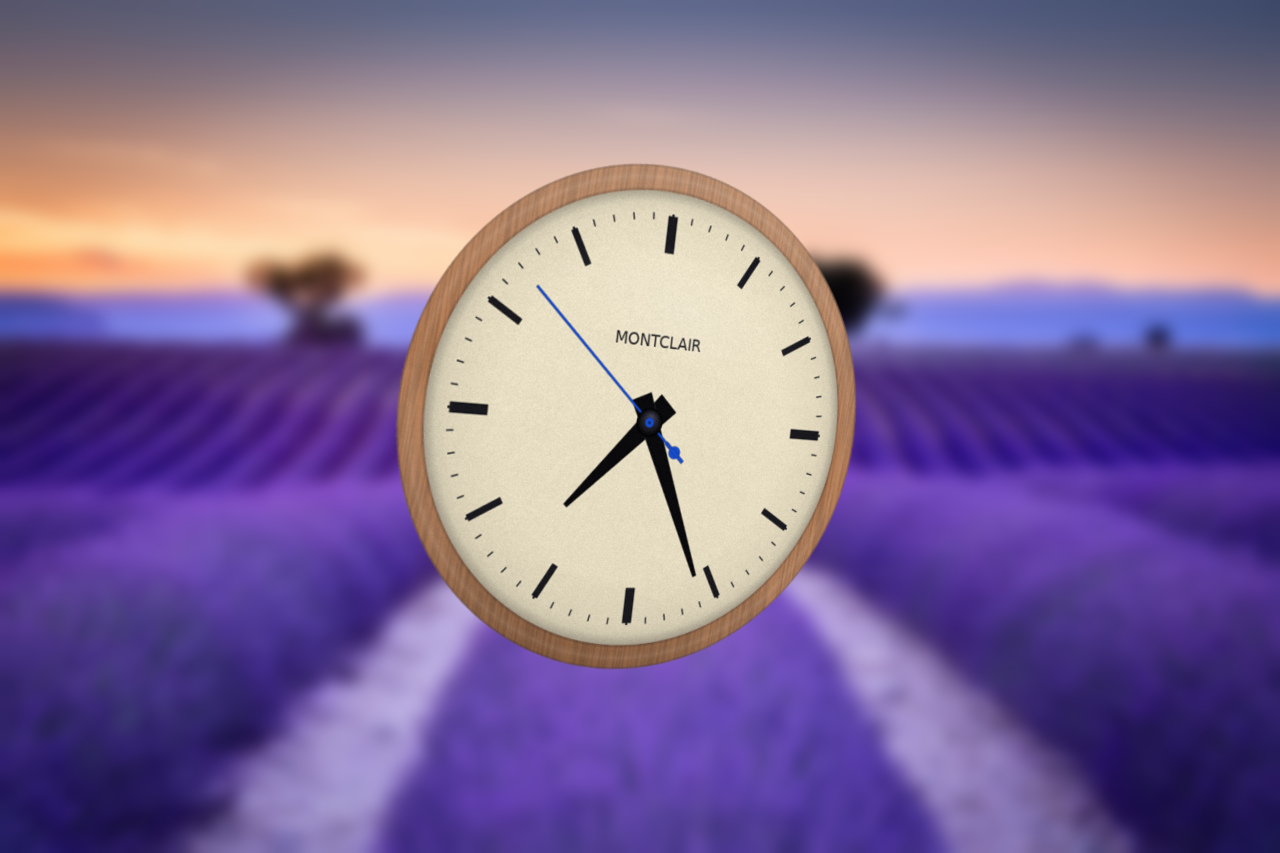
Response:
{"hour": 7, "minute": 25, "second": 52}
